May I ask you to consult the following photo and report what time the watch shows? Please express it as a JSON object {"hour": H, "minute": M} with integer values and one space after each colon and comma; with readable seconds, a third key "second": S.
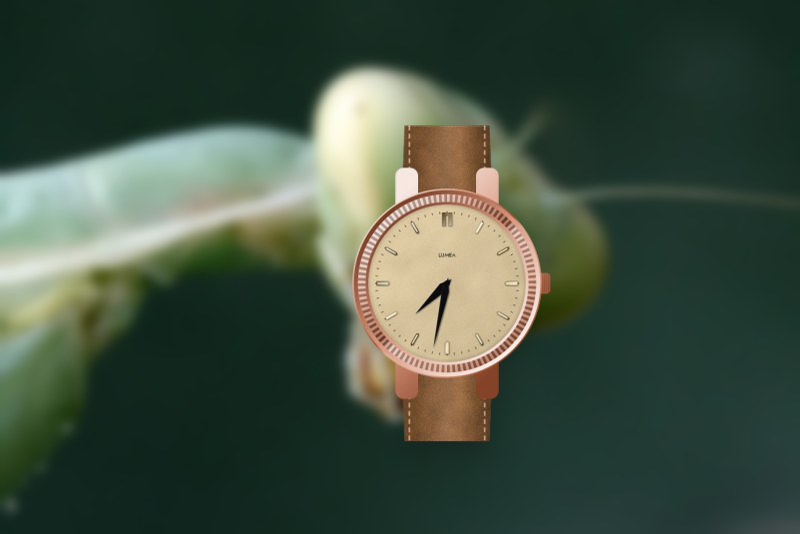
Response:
{"hour": 7, "minute": 32}
